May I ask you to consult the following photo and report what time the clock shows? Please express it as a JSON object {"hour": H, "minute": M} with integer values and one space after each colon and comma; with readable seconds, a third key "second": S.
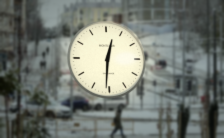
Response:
{"hour": 12, "minute": 31}
